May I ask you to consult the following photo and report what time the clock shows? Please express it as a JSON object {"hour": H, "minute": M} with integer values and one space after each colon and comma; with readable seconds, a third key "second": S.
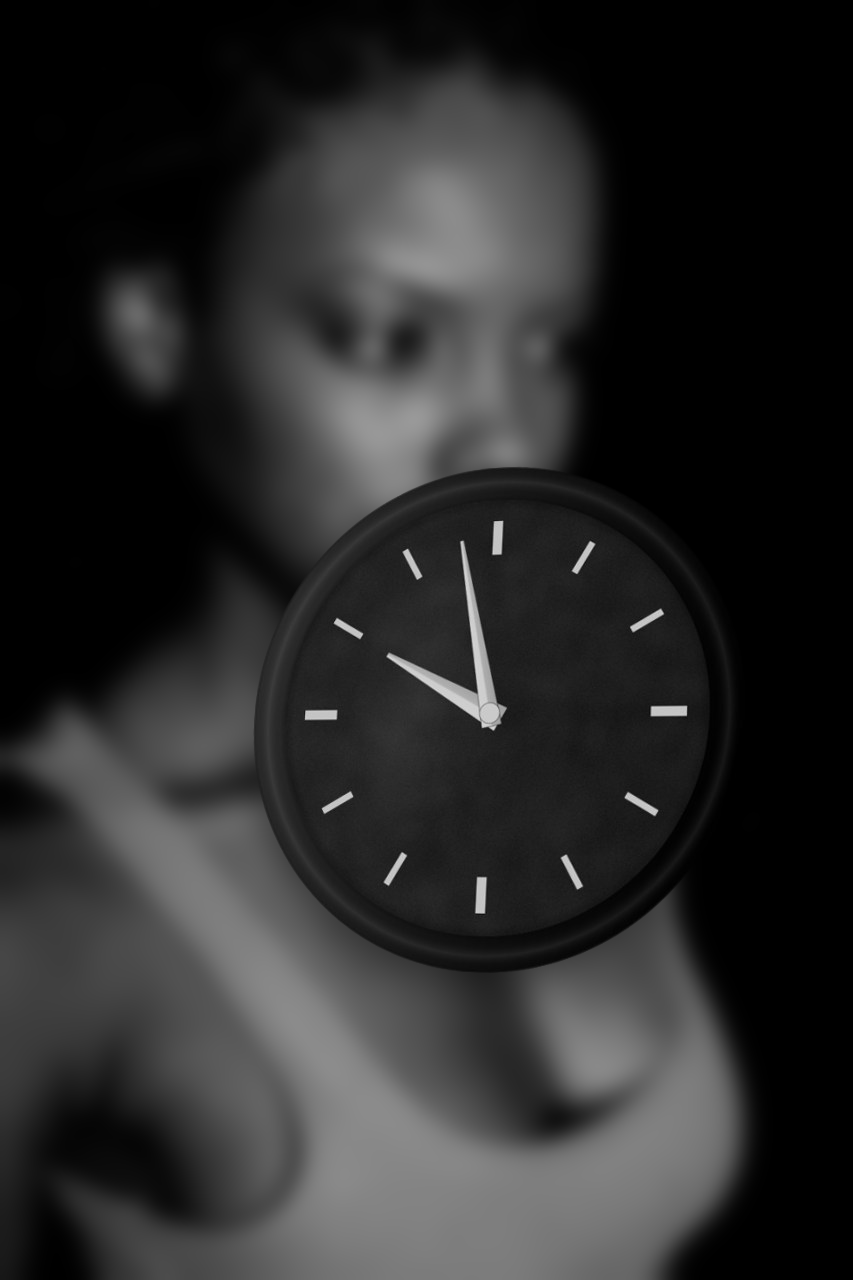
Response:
{"hour": 9, "minute": 58}
